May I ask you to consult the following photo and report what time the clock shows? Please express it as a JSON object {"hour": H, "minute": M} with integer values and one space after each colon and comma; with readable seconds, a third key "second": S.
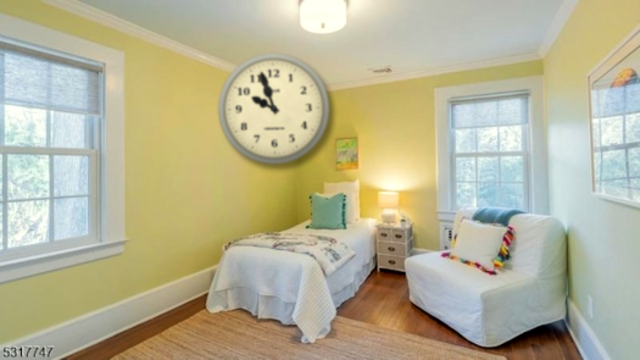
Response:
{"hour": 9, "minute": 57}
